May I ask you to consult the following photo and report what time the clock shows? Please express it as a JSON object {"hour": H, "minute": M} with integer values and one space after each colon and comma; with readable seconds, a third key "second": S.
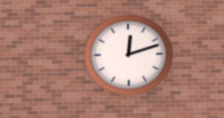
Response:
{"hour": 12, "minute": 12}
